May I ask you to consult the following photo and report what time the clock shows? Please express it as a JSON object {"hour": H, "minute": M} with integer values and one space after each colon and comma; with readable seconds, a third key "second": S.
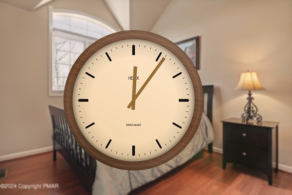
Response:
{"hour": 12, "minute": 6}
